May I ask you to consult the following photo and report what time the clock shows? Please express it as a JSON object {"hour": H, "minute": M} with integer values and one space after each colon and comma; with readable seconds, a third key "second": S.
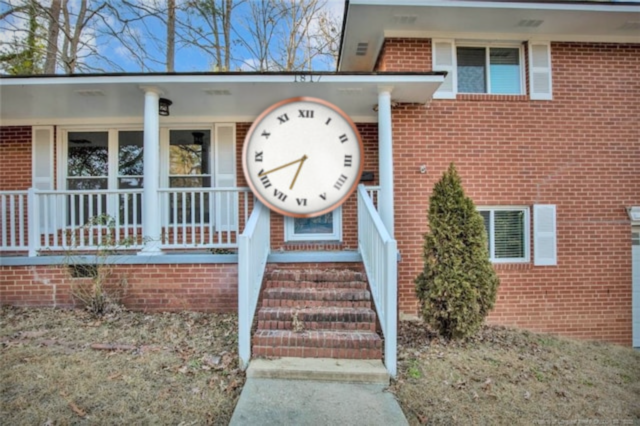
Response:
{"hour": 6, "minute": 41}
